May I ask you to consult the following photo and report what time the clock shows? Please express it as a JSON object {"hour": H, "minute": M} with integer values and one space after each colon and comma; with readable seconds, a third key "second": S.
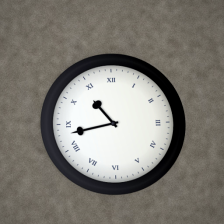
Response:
{"hour": 10, "minute": 43}
